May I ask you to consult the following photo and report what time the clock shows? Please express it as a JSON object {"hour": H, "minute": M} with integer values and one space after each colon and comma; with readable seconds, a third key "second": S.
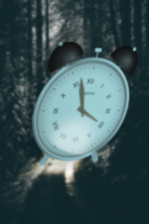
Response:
{"hour": 3, "minute": 57}
